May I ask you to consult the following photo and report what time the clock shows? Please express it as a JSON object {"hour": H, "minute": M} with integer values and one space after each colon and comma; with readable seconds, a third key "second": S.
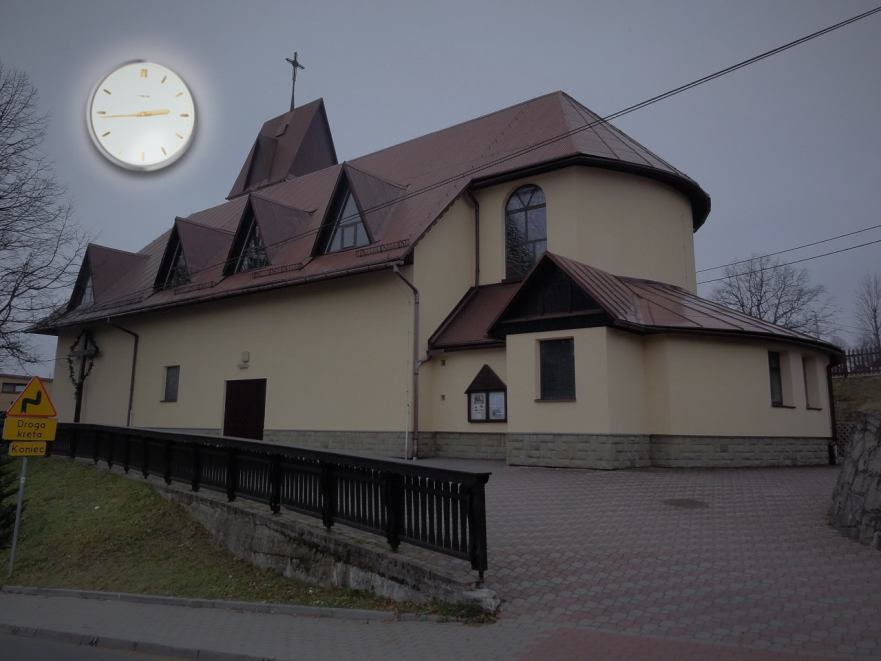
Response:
{"hour": 2, "minute": 44}
